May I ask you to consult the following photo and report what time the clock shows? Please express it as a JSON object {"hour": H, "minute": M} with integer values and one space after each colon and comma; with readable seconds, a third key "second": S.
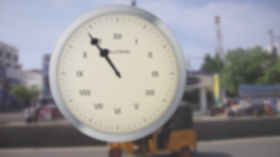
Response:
{"hour": 10, "minute": 54}
